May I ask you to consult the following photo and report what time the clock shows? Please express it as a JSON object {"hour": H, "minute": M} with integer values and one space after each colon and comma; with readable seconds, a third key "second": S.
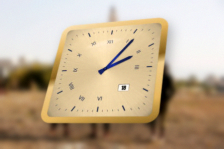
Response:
{"hour": 2, "minute": 6}
